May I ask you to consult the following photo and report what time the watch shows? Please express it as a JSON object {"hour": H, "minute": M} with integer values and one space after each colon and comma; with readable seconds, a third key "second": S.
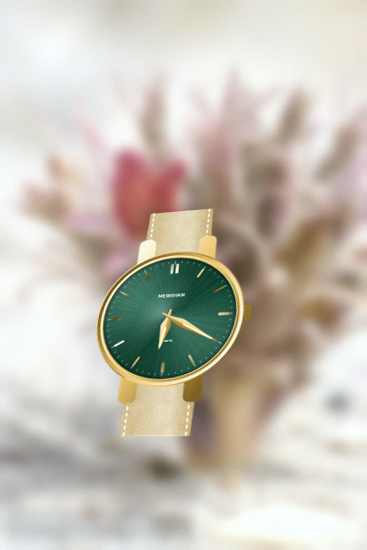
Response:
{"hour": 6, "minute": 20}
